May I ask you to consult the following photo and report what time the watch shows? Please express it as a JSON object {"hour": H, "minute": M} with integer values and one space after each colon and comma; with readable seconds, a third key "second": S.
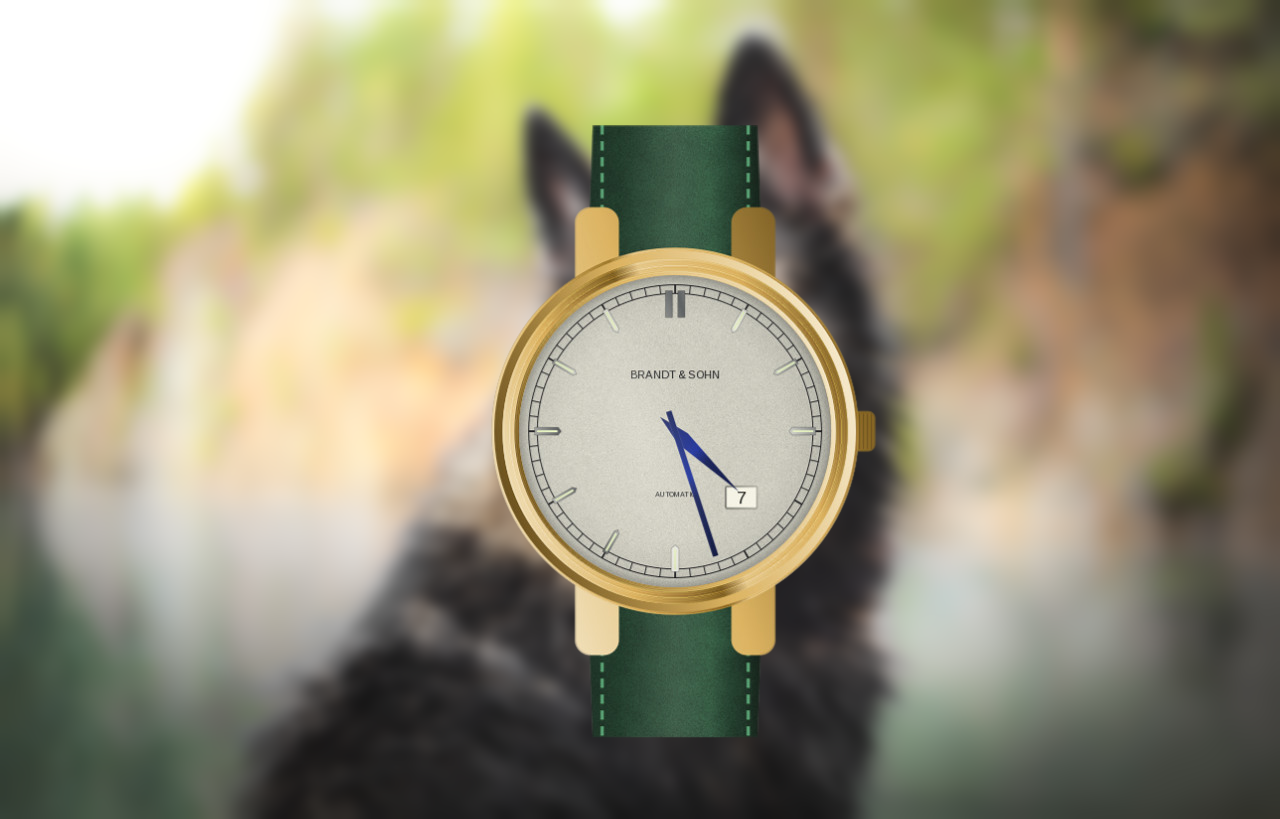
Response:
{"hour": 4, "minute": 27}
